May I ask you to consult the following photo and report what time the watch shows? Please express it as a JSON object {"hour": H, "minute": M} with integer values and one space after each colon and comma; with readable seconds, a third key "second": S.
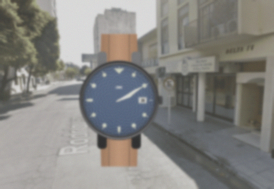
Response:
{"hour": 2, "minute": 10}
